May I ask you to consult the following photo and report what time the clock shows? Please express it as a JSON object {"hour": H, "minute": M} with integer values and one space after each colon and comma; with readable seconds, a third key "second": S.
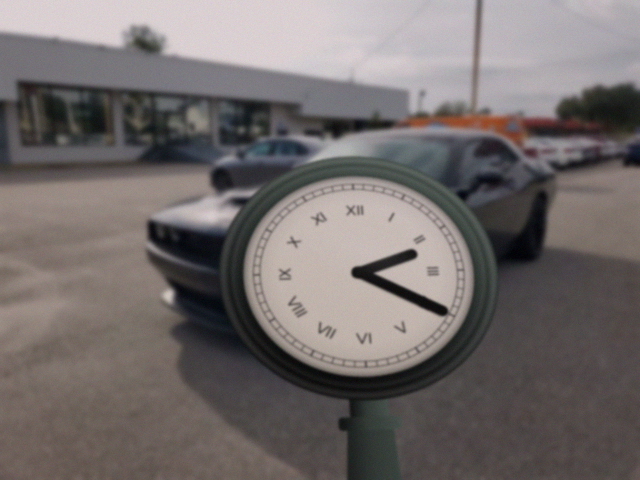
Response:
{"hour": 2, "minute": 20}
